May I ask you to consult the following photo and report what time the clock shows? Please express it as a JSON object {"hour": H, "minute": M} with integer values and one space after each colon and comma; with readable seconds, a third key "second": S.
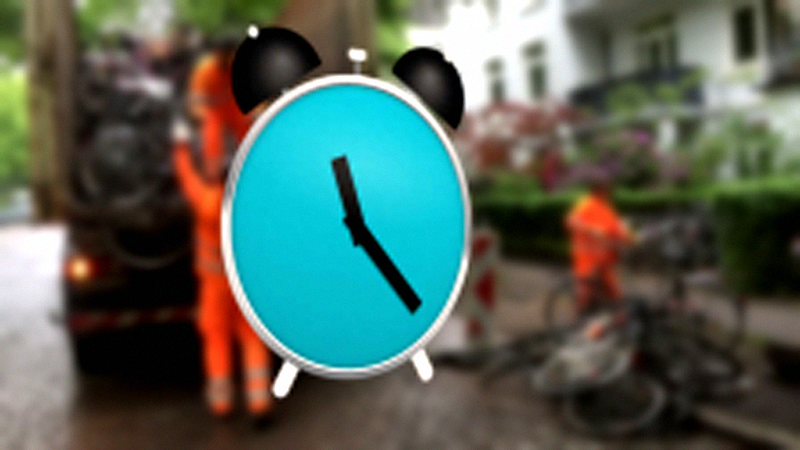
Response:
{"hour": 11, "minute": 23}
